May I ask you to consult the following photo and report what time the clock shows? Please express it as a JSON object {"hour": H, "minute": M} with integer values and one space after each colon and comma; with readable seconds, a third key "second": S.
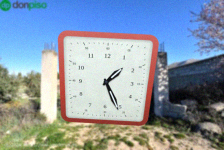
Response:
{"hour": 1, "minute": 26}
